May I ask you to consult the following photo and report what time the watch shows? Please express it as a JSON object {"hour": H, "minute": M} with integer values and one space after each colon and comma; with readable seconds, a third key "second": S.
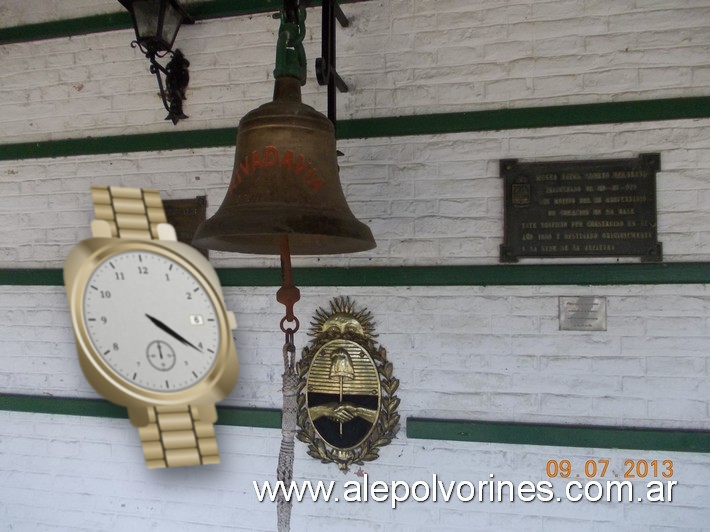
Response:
{"hour": 4, "minute": 21}
